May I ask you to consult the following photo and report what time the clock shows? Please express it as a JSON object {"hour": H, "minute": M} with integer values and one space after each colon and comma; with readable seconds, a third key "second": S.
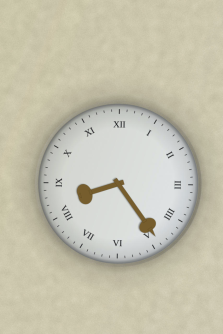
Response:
{"hour": 8, "minute": 24}
